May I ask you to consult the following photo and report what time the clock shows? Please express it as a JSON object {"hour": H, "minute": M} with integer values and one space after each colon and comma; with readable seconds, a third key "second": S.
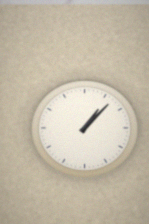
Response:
{"hour": 1, "minute": 7}
